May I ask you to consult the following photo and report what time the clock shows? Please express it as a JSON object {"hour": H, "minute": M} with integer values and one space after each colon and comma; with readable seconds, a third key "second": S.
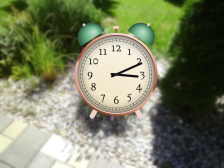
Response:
{"hour": 3, "minute": 11}
